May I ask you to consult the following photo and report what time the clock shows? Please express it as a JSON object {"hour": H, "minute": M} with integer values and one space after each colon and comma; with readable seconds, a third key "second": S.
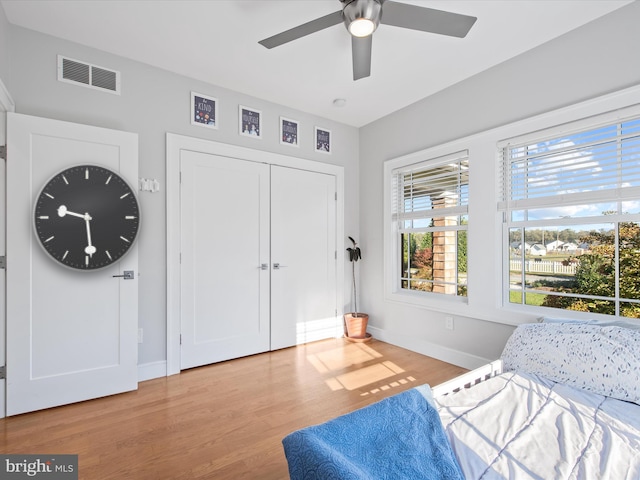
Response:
{"hour": 9, "minute": 29}
